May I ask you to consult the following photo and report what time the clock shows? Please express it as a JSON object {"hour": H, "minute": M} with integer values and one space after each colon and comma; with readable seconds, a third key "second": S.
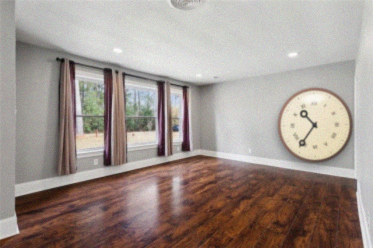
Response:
{"hour": 10, "minute": 36}
